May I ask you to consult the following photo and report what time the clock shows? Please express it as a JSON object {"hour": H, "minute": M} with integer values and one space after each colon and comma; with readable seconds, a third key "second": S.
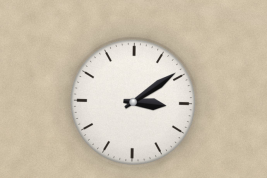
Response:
{"hour": 3, "minute": 9}
